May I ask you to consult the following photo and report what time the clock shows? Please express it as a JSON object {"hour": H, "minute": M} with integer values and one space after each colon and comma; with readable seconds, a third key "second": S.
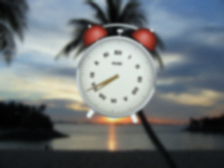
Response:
{"hour": 7, "minute": 40}
